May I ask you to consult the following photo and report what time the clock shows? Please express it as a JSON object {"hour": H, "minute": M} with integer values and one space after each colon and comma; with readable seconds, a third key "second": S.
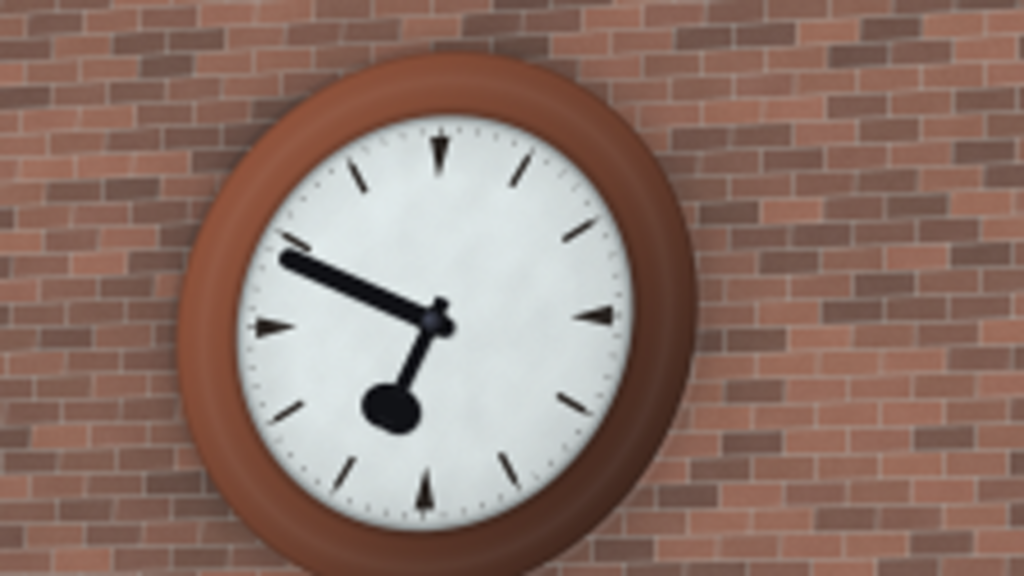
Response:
{"hour": 6, "minute": 49}
